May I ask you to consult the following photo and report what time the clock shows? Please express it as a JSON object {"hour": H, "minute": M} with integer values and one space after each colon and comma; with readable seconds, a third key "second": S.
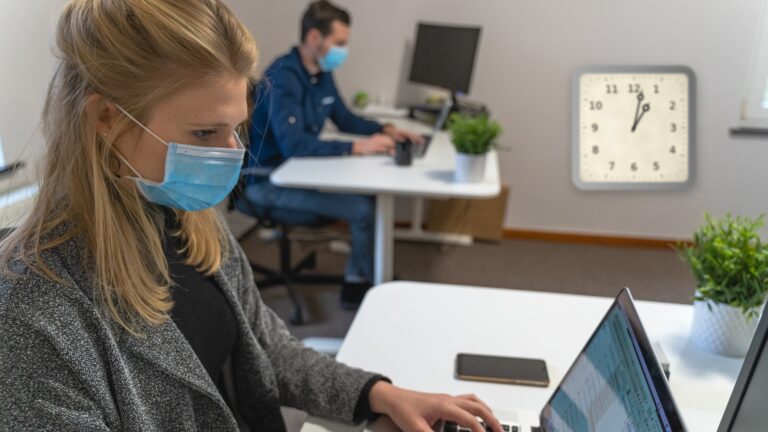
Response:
{"hour": 1, "minute": 2}
